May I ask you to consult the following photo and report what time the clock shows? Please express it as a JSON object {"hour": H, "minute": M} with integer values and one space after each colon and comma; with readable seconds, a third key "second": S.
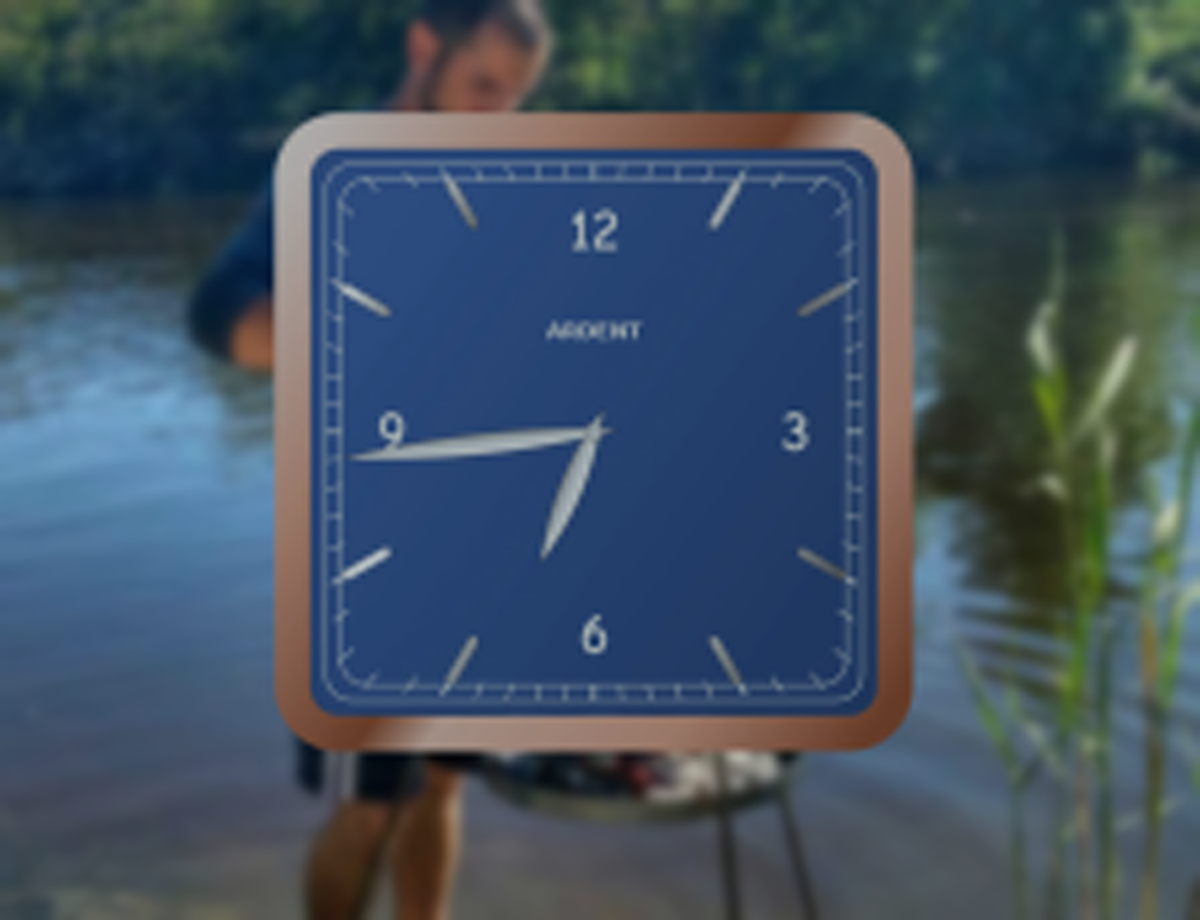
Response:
{"hour": 6, "minute": 44}
